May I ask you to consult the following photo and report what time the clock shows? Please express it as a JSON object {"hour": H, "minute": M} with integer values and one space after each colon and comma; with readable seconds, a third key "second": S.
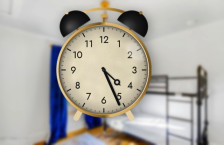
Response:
{"hour": 4, "minute": 26}
